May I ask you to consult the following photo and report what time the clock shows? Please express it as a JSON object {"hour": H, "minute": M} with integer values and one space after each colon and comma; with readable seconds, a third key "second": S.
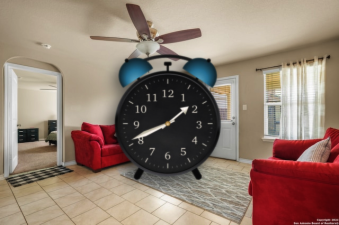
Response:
{"hour": 1, "minute": 41}
